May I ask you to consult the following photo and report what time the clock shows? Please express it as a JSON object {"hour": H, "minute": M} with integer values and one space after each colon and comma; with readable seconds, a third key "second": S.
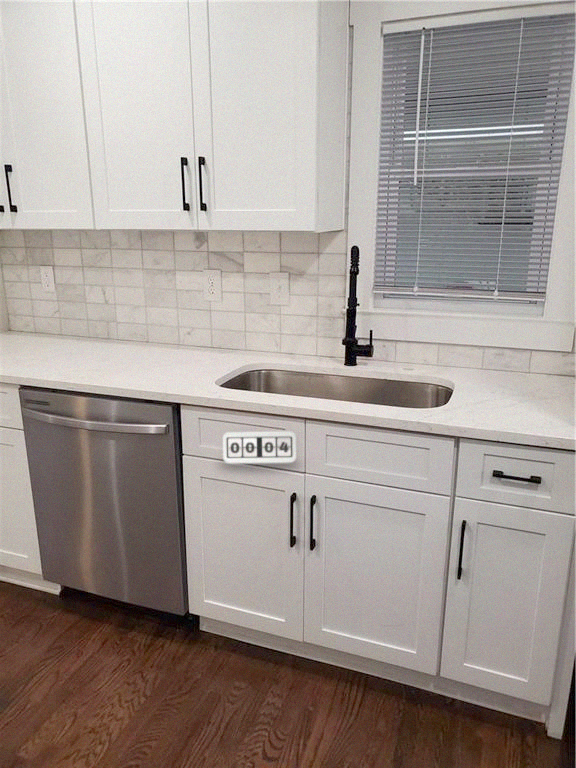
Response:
{"hour": 0, "minute": 4}
